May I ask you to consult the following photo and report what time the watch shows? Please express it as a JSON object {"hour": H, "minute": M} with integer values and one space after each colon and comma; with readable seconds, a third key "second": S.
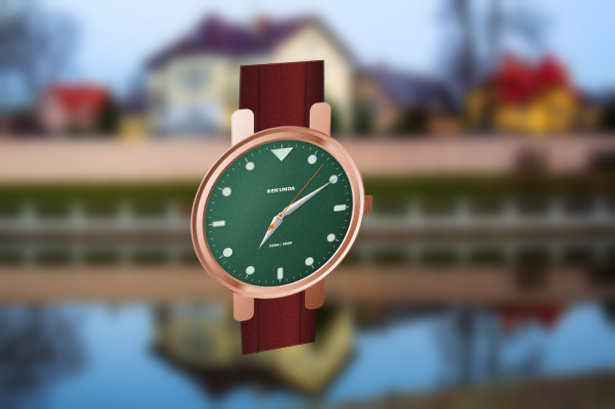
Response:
{"hour": 7, "minute": 10, "second": 7}
